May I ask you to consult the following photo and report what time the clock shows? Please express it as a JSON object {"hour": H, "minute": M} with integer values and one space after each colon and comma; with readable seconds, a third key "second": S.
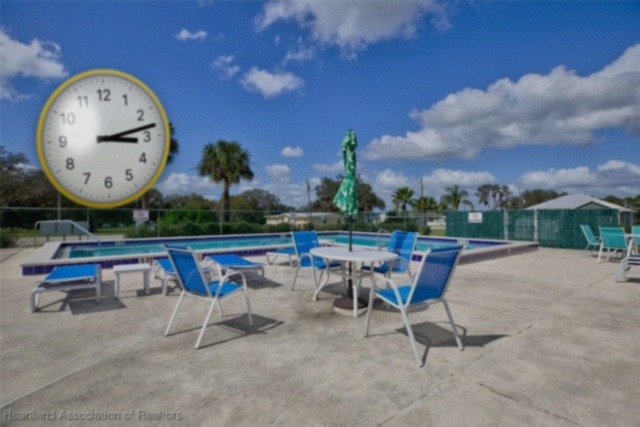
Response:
{"hour": 3, "minute": 13}
